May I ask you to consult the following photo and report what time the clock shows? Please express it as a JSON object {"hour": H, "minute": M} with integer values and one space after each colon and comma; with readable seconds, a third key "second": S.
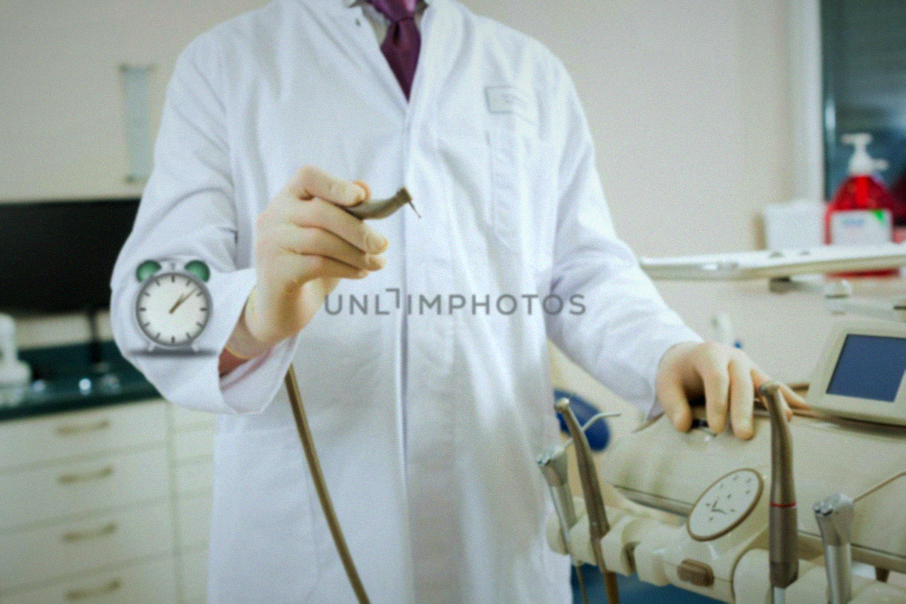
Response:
{"hour": 1, "minute": 8}
